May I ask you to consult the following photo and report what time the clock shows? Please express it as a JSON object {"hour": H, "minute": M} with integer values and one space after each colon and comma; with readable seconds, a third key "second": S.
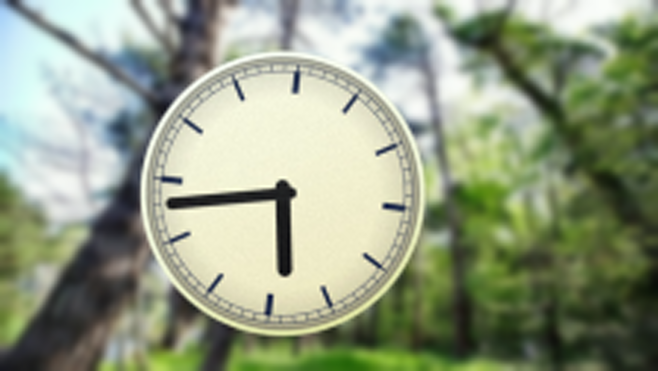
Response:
{"hour": 5, "minute": 43}
